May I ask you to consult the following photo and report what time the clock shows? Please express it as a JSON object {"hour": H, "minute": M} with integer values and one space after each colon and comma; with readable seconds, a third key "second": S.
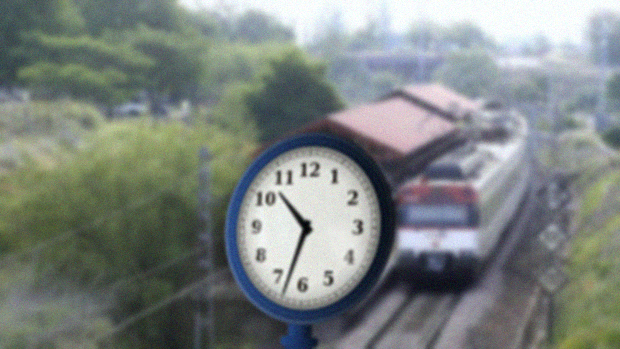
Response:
{"hour": 10, "minute": 33}
